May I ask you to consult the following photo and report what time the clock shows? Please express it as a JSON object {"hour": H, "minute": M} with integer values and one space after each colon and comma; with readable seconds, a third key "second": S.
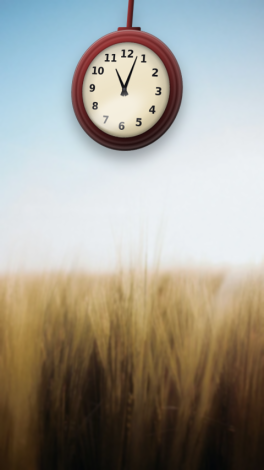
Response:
{"hour": 11, "minute": 3}
